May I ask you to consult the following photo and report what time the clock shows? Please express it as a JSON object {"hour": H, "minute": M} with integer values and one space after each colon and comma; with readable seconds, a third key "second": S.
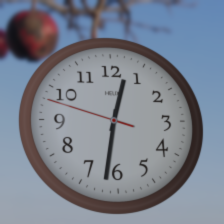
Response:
{"hour": 12, "minute": 31, "second": 48}
